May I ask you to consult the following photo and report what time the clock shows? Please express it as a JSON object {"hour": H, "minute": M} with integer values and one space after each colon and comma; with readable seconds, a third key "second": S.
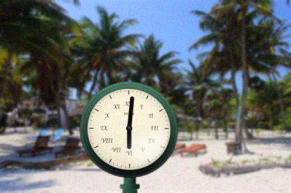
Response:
{"hour": 6, "minute": 1}
